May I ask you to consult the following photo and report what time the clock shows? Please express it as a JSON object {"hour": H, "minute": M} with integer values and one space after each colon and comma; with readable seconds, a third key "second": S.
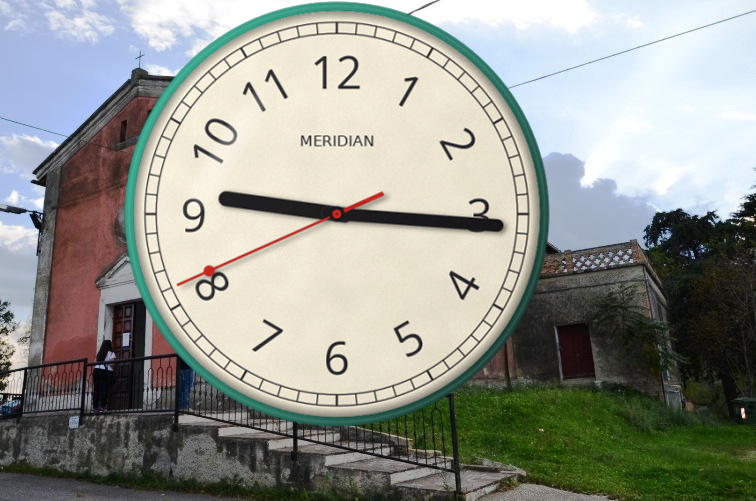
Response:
{"hour": 9, "minute": 15, "second": 41}
